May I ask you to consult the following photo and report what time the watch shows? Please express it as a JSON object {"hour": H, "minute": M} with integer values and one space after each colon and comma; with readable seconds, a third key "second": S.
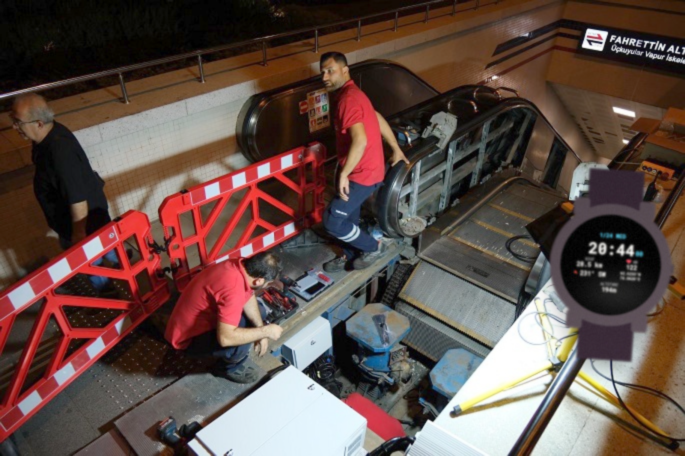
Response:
{"hour": 20, "minute": 44}
